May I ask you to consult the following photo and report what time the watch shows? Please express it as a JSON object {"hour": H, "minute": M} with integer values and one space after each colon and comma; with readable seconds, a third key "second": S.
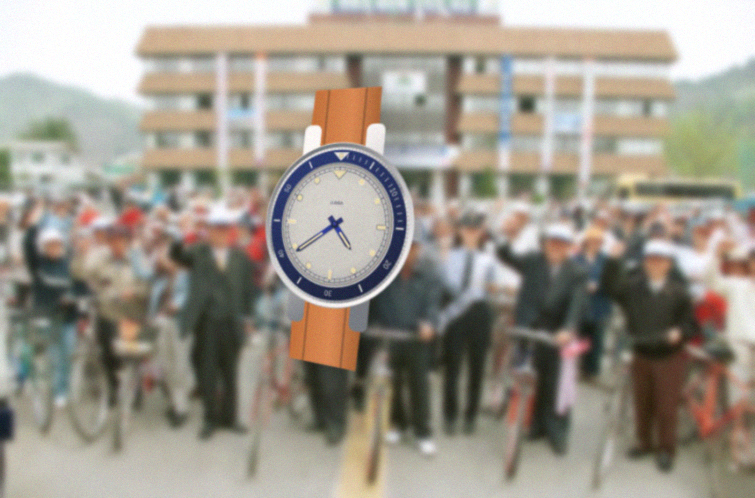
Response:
{"hour": 4, "minute": 39}
